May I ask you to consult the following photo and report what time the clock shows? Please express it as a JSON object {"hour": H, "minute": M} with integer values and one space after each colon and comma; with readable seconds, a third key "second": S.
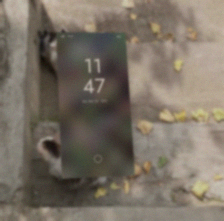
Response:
{"hour": 11, "minute": 47}
